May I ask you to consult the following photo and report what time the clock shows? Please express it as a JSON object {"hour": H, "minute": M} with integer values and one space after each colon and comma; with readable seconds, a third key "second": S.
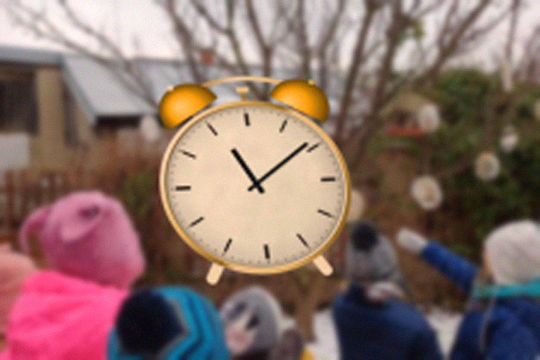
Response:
{"hour": 11, "minute": 9}
